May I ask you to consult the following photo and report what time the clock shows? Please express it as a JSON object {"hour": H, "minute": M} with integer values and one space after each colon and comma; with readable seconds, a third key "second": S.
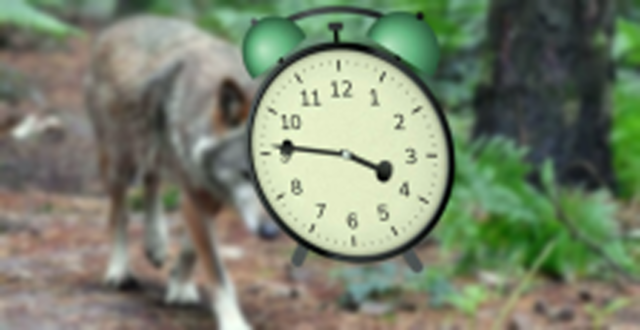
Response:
{"hour": 3, "minute": 46}
